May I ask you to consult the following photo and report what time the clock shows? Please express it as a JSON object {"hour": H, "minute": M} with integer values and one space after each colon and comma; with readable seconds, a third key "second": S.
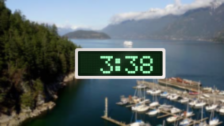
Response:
{"hour": 3, "minute": 38}
